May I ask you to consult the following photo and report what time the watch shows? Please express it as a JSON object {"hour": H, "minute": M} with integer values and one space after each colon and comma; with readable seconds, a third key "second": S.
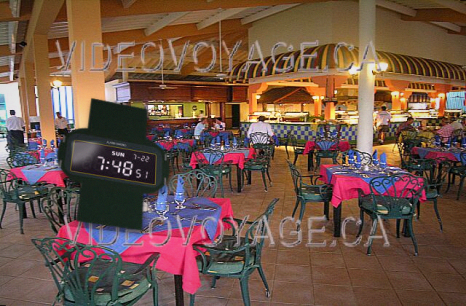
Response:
{"hour": 7, "minute": 48, "second": 51}
